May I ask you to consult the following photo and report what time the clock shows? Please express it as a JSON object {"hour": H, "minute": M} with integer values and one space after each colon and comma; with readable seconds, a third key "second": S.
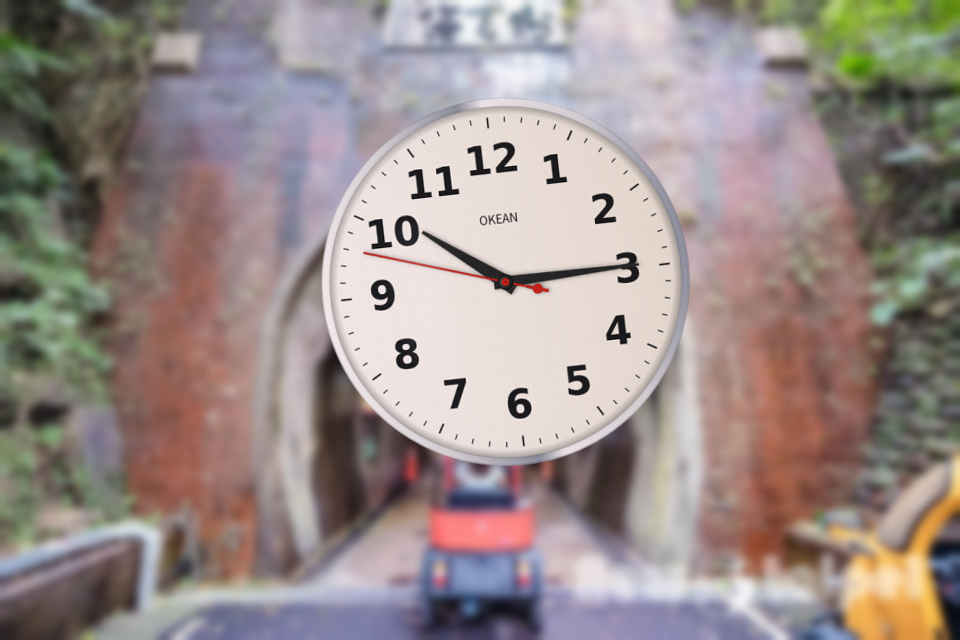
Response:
{"hour": 10, "minute": 14, "second": 48}
